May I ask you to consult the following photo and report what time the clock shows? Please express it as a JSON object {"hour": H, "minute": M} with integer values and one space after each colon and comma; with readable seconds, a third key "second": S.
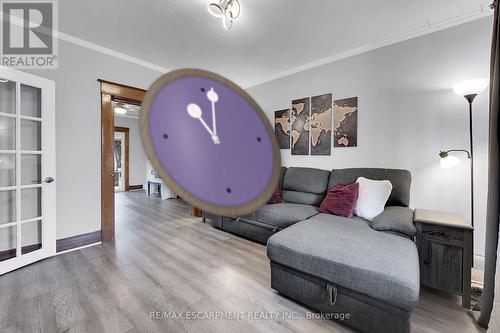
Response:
{"hour": 11, "minute": 2}
